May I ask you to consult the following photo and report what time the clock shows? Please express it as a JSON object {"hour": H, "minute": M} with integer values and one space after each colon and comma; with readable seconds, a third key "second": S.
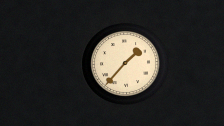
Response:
{"hour": 1, "minute": 37}
